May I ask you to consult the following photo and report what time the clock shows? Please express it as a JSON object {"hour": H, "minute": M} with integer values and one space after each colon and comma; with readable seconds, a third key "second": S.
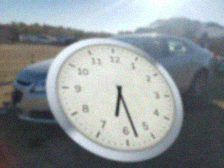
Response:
{"hour": 6, "minute": 28}
